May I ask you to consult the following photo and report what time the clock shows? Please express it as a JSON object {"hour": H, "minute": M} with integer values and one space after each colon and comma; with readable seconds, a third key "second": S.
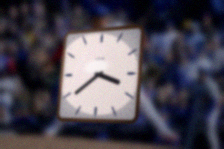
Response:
{"hour": 3, "minute": 39}
